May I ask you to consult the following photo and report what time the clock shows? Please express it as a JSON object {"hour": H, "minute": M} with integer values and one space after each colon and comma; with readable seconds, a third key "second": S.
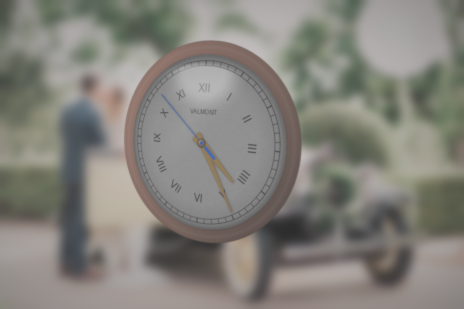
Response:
{"hour": 4, "minute": 24, "second": 52}
